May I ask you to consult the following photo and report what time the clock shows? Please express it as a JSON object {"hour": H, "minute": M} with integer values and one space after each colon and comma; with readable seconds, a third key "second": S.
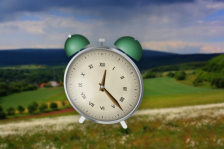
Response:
{"hour": 12, "minute": 23}
